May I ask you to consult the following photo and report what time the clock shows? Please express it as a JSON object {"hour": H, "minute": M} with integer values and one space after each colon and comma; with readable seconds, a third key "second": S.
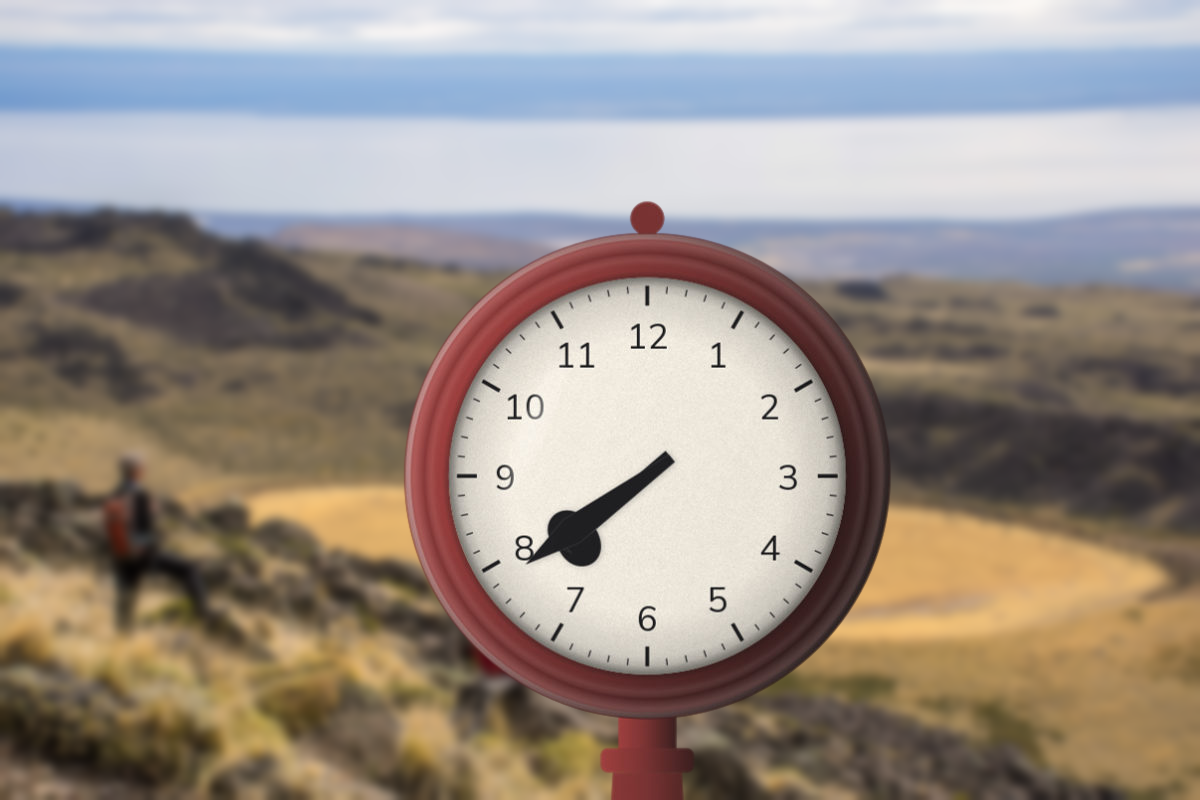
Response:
{"hour": 7, "minute": 39}
